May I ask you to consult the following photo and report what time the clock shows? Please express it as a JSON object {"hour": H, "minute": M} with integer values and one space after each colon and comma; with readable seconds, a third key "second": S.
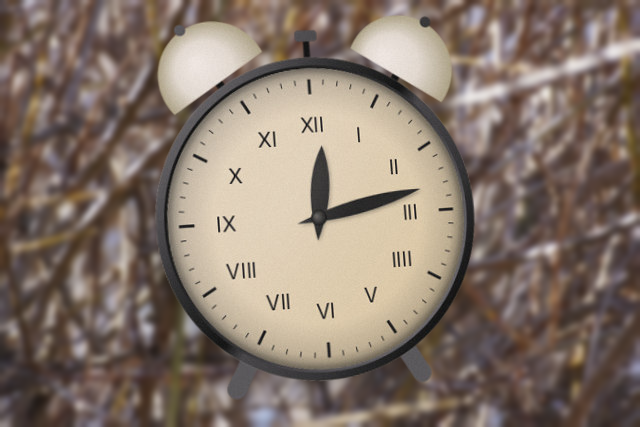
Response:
{"hour": 12, "minute": 13}
